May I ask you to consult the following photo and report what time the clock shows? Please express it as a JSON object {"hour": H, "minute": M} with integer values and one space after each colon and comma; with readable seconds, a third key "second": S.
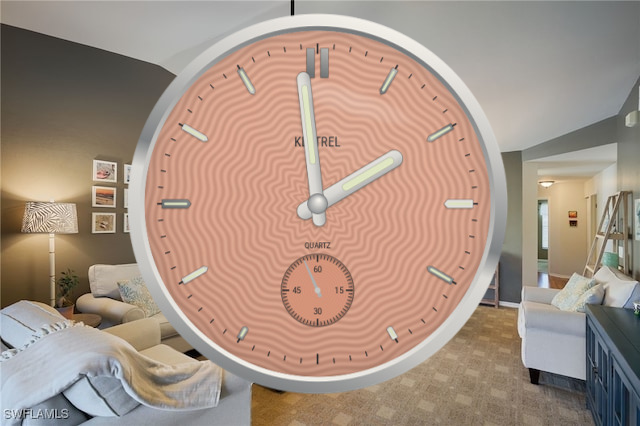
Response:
{"hour": 1, "minute": 58, "second": 56}
